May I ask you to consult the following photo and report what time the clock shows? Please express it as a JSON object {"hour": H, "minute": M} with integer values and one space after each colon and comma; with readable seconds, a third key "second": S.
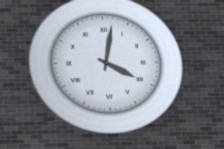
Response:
{"hour": 4, "minute": 2}
